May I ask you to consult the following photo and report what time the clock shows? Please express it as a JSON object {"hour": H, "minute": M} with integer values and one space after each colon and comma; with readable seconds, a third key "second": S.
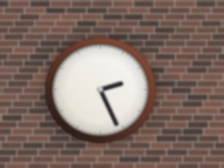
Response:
{"hour": 2, "minute": 26}
